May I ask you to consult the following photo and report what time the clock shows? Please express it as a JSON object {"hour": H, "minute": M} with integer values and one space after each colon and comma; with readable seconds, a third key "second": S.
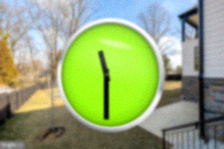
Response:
{"hour": 11, "minute": 30}
